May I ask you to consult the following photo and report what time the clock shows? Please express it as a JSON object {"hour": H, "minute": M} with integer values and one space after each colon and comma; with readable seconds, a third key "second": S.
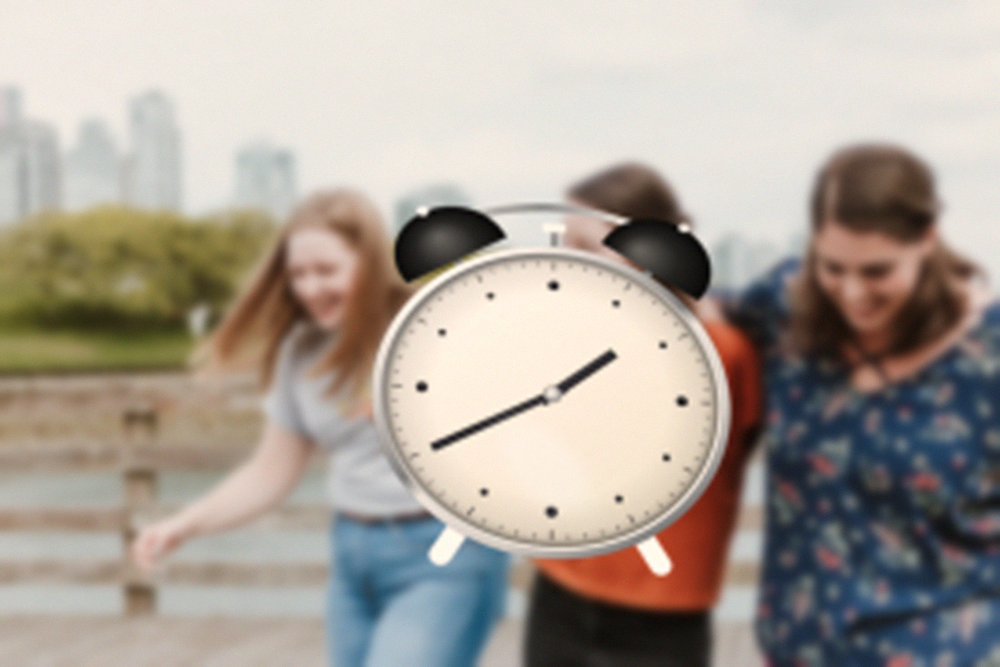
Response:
{"hour": 1, "minute": 40}
